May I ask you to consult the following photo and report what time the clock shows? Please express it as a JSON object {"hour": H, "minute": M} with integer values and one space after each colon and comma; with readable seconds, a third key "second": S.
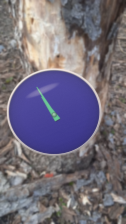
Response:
{"hour": 10, "minute": 55}
